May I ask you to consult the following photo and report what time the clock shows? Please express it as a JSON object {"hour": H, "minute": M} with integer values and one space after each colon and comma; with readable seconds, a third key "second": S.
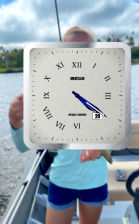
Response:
{"hour": 4, "minute": 21}
